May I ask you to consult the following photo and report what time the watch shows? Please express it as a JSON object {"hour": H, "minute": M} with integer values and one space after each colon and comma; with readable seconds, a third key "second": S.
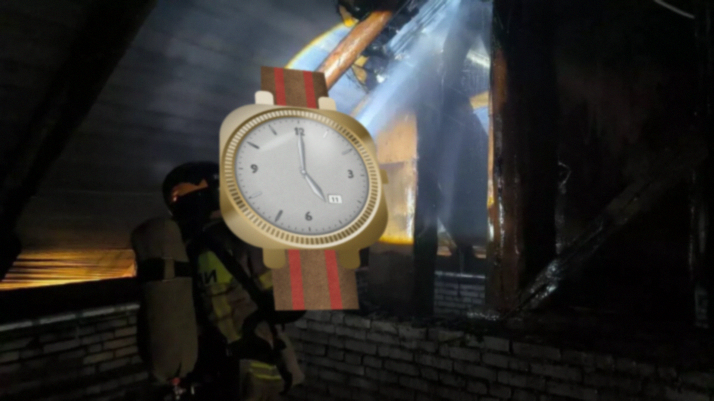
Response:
{"hour": 5, "minute": 0}
